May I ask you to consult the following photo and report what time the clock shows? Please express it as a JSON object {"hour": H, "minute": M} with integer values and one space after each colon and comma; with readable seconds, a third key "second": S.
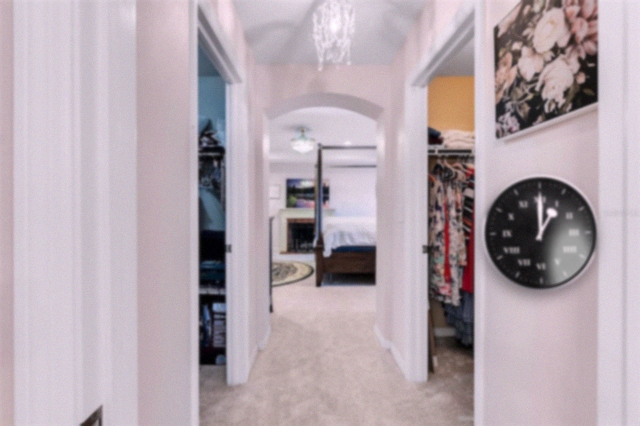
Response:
{"hour": 1, "minute": 0}
